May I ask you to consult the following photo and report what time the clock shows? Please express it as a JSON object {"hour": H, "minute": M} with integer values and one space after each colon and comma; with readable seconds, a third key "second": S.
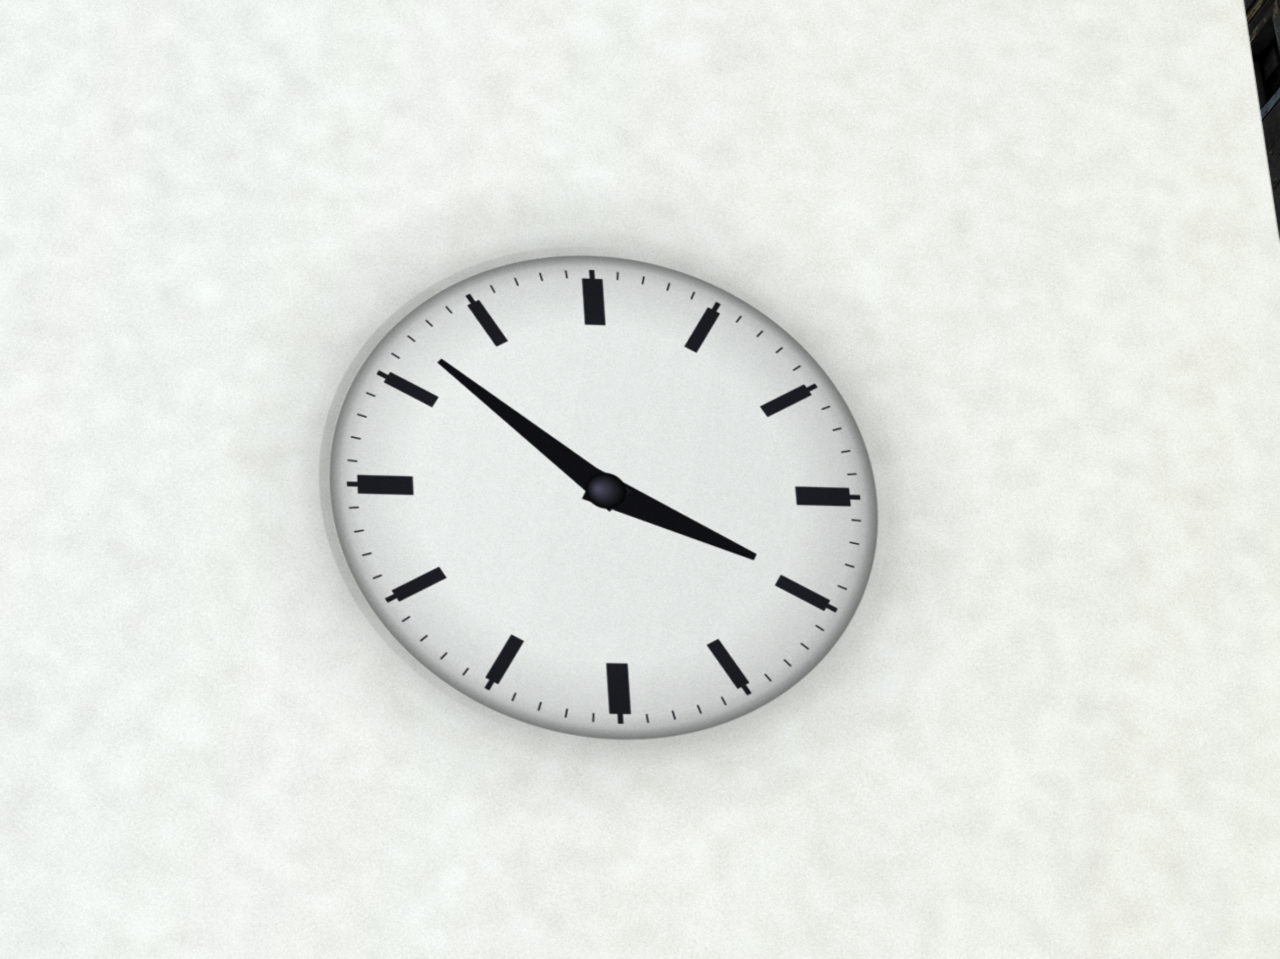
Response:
{"hour": 3, "minute": 52}
